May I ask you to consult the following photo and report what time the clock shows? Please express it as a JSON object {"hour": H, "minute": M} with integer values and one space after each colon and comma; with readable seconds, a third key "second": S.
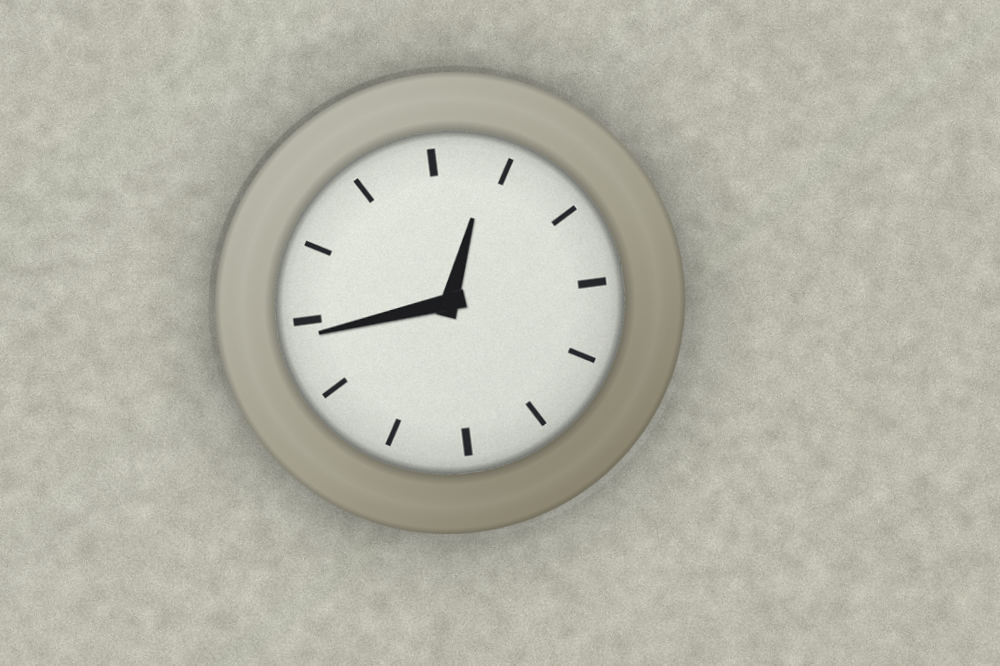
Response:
{"hour": 12, "minute": 44}
